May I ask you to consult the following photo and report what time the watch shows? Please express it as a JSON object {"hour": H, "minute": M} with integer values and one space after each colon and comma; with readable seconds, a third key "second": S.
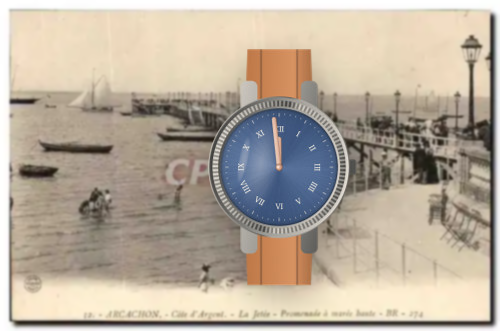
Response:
{"hour": 11, "minute": 59}
